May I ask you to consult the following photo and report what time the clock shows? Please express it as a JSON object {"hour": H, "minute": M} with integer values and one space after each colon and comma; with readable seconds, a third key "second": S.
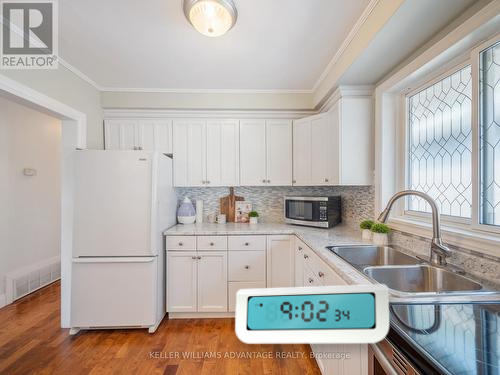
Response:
{"hour": 9, "minute": 2, "second": 34}
